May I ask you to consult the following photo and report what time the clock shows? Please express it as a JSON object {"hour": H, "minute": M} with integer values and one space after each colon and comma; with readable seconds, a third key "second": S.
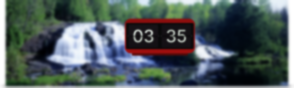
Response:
{"hour": 3, "minute": 35}
